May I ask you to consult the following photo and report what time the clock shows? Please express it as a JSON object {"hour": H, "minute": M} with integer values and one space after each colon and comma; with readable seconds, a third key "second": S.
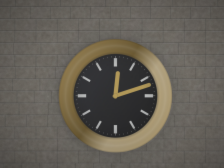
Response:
{"hour": 12, "minute": 12}
